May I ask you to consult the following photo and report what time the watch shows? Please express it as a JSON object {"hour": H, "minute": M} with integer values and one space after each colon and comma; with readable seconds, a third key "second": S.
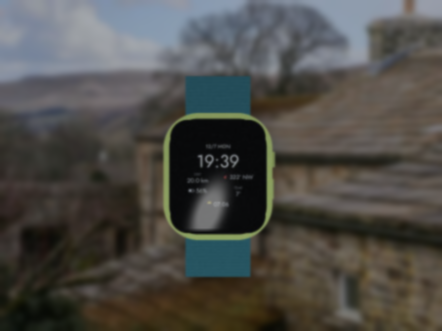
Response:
{"hour": 19, "minute": 39}
